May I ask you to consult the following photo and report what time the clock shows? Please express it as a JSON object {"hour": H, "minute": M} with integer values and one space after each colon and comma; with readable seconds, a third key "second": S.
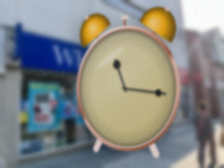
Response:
{"hour": 11, "minute": 16}
